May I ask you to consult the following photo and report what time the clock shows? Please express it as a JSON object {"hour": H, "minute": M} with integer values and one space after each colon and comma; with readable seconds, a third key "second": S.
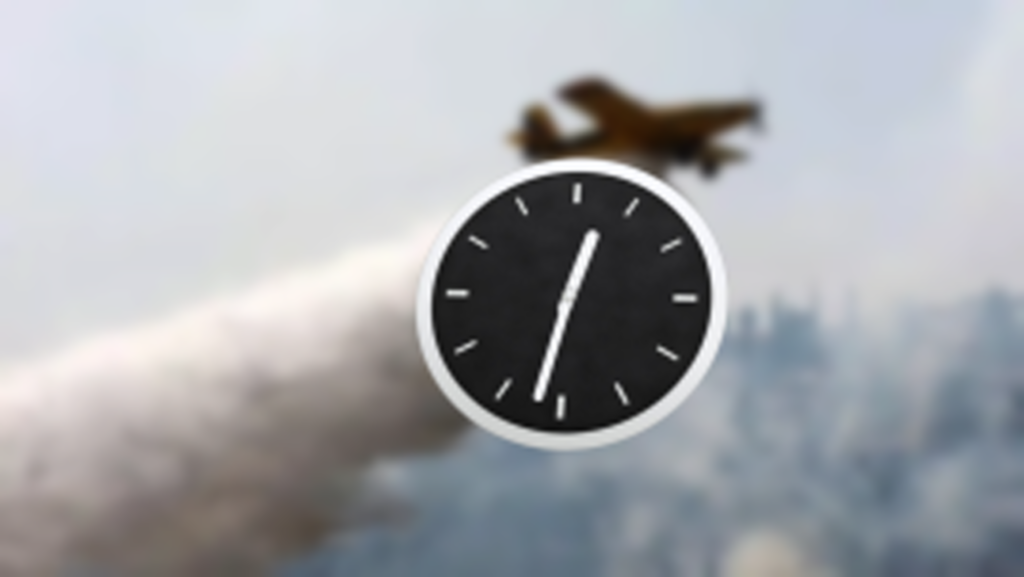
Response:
{"hour": 12, "minute": 32}
